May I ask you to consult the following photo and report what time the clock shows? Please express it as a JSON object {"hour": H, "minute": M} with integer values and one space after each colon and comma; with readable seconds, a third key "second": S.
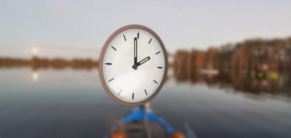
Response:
{"hour": 1, "minute": 59}
